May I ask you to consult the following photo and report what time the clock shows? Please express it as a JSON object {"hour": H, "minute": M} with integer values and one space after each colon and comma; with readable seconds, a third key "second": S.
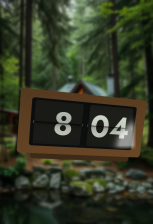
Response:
{"hour": 8, "minute": 4}
